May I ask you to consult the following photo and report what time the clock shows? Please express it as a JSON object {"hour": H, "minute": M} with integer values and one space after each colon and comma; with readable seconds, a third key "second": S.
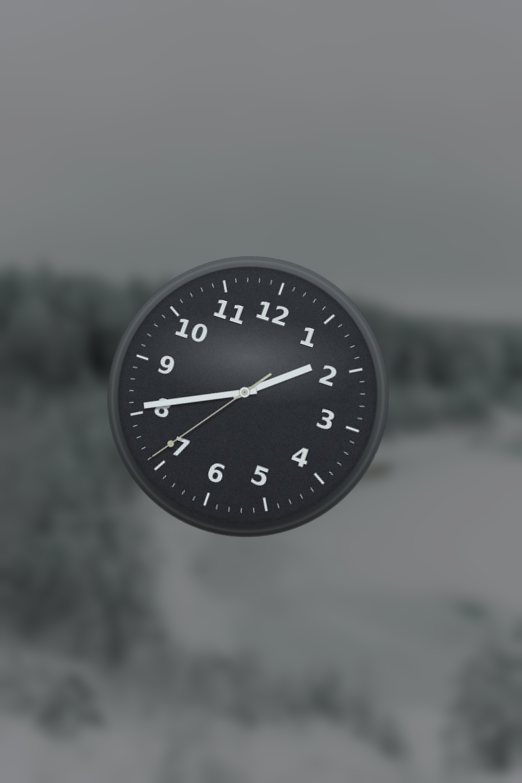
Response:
{"hour": 1, "minute": 40, "second": 36}
